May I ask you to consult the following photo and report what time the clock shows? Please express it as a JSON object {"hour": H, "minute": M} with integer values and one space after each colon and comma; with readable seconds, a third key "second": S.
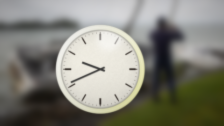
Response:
{"hour": 9, "minute": 41}
